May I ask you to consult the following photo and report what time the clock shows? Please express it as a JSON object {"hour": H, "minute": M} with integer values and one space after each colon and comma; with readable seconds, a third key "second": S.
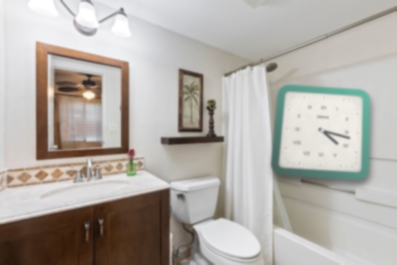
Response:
{"hour": 4, "minute": 17}
